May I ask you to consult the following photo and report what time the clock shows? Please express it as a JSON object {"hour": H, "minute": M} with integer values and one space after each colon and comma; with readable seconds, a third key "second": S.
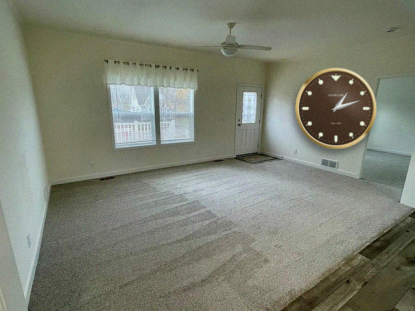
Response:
{"hour": 1, "minute": 12}
